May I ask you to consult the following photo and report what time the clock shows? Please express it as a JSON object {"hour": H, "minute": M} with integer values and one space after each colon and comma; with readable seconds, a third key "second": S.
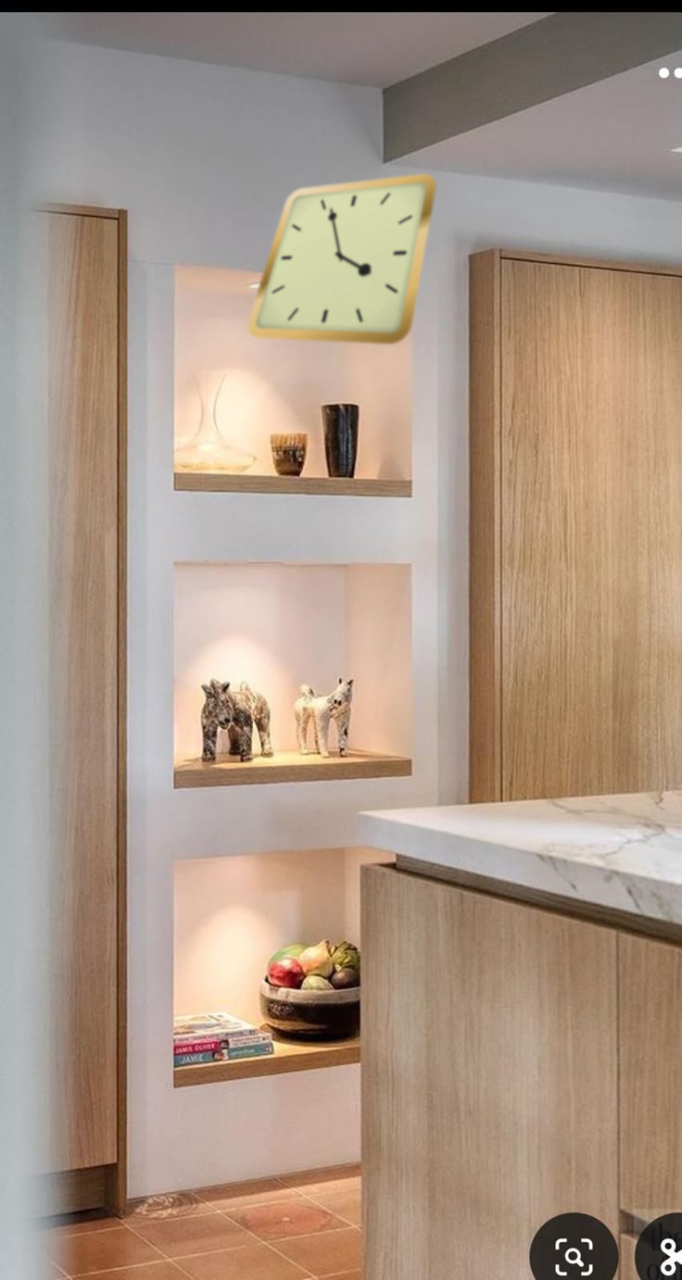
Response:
{"hour": 3, "minute": 56}
